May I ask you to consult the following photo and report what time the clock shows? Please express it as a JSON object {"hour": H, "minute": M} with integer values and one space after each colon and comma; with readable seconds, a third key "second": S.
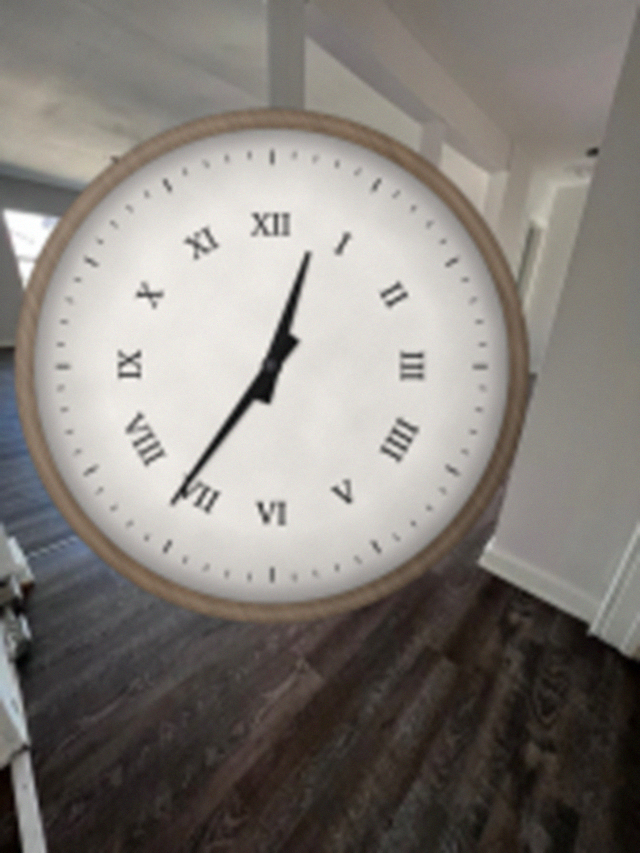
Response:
{"hour": 12, "minute": 36}
